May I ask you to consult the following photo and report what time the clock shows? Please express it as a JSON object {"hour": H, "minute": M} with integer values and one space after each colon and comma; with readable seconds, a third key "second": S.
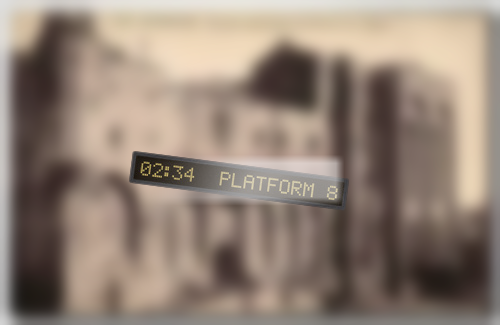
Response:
{"hour": 2, "minute": 34}
